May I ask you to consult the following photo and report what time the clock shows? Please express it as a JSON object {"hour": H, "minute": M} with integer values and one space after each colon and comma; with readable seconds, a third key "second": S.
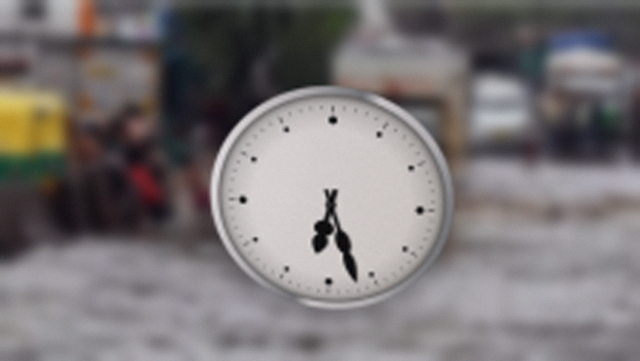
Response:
{"hour": 6, "minute": 27}
